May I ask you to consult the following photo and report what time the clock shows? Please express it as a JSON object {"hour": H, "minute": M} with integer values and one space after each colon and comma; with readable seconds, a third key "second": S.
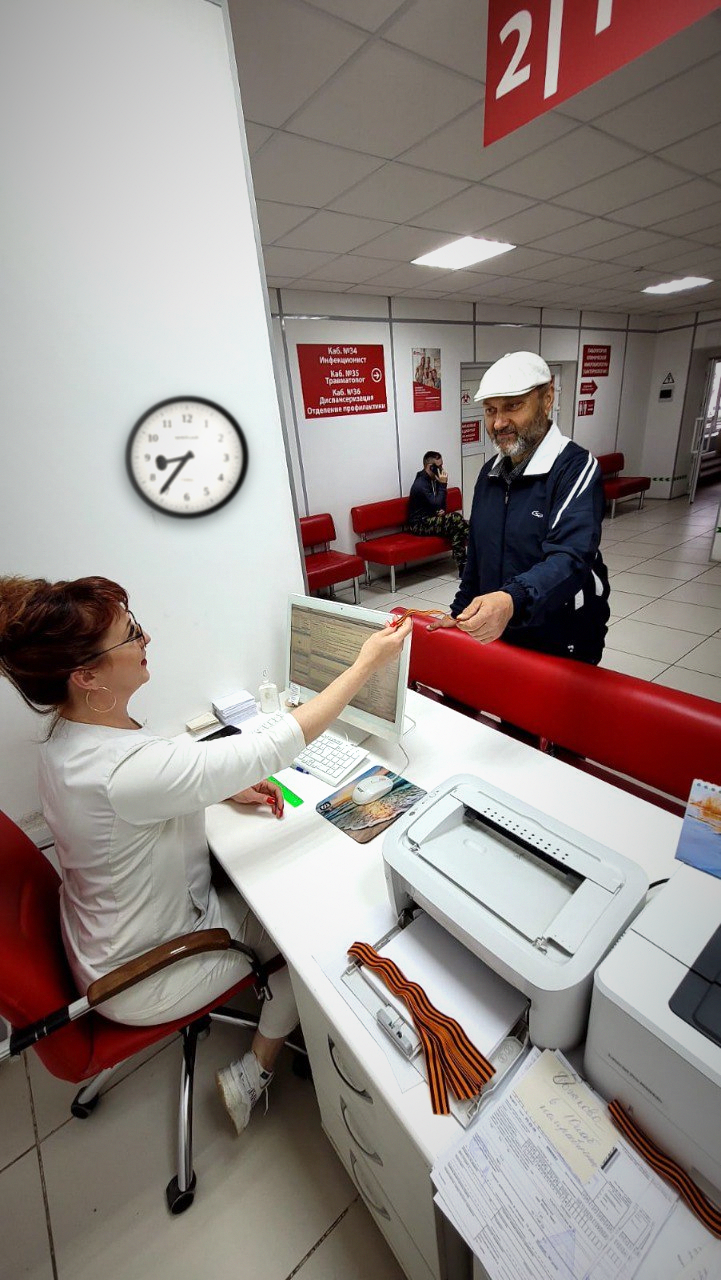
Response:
{"hour": 8, "minute": 36}
